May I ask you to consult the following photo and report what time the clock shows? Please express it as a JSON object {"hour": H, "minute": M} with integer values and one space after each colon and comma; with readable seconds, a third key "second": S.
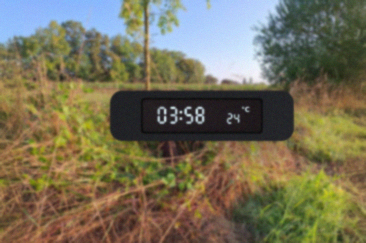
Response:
{"hour": 3, "minute": 58}
